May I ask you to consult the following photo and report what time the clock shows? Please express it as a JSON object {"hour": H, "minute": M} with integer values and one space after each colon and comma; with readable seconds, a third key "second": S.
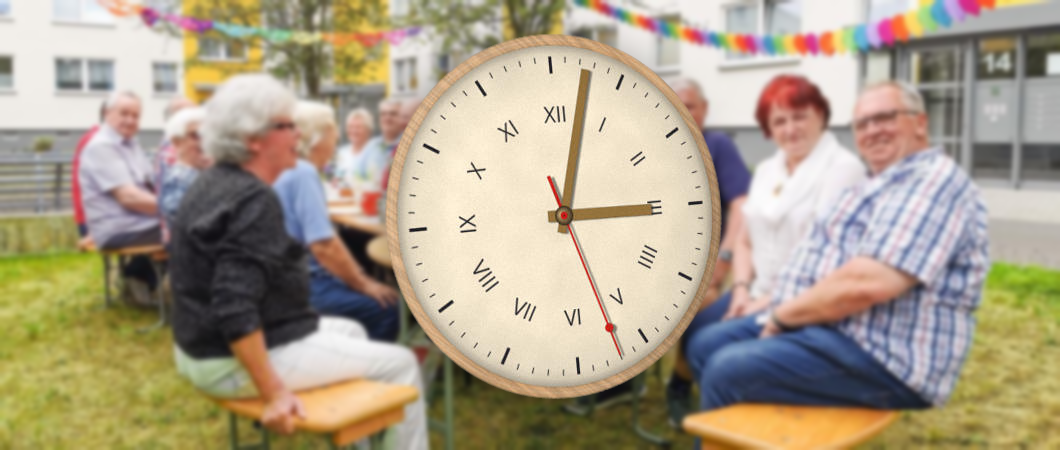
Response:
{"hour": 3, "minute": 2, "second": 27}
